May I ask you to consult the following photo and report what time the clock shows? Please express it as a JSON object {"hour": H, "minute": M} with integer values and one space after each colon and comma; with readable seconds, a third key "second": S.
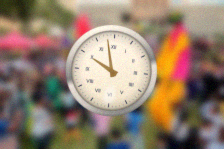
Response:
{"hour": 9, "minute": 58}
